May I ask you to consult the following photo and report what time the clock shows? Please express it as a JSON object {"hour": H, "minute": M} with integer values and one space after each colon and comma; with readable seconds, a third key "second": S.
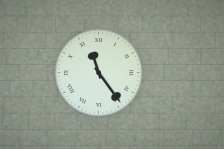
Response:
{"hour": 11, "minute": 24}
